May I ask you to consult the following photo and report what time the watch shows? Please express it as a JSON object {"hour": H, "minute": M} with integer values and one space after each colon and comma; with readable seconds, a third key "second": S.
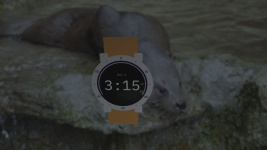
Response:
{"hour": 3, "minute": 15}
